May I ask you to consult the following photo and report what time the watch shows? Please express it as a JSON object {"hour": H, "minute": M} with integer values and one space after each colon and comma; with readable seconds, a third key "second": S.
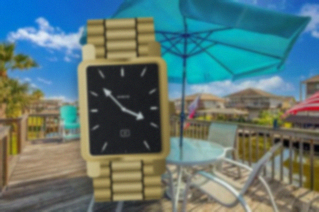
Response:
{"hour": 3, "minute": 53}
